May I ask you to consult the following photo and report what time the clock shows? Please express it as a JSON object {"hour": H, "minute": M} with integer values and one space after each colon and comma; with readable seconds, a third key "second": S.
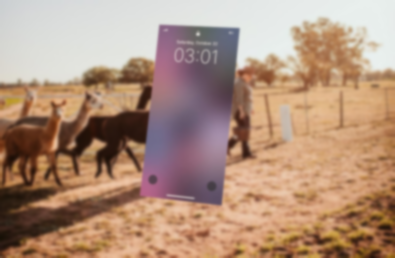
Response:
{"hour": 3, "minute": 1}
